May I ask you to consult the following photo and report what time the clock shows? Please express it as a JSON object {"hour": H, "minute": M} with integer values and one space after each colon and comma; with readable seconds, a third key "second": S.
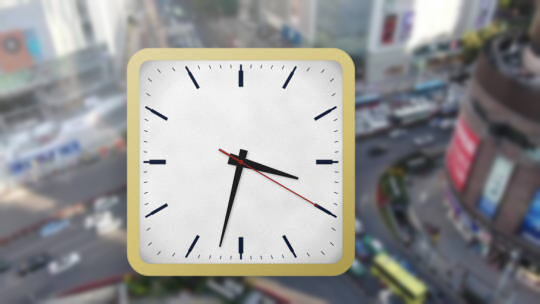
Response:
{"hour": 3, "minute": 32, "second": 20}
